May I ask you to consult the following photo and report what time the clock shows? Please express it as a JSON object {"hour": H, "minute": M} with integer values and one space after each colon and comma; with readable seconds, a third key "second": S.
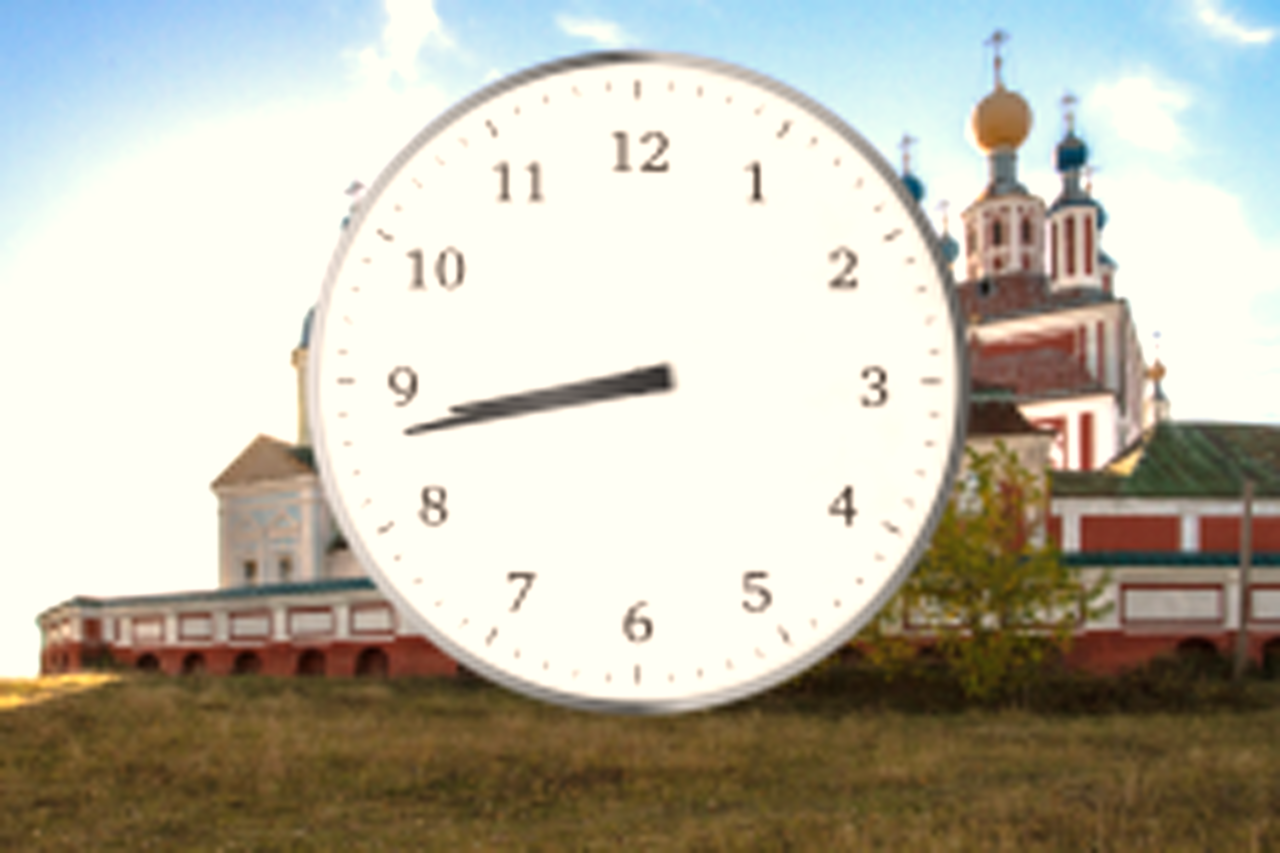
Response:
{"hour": 8, "minute": 43}
